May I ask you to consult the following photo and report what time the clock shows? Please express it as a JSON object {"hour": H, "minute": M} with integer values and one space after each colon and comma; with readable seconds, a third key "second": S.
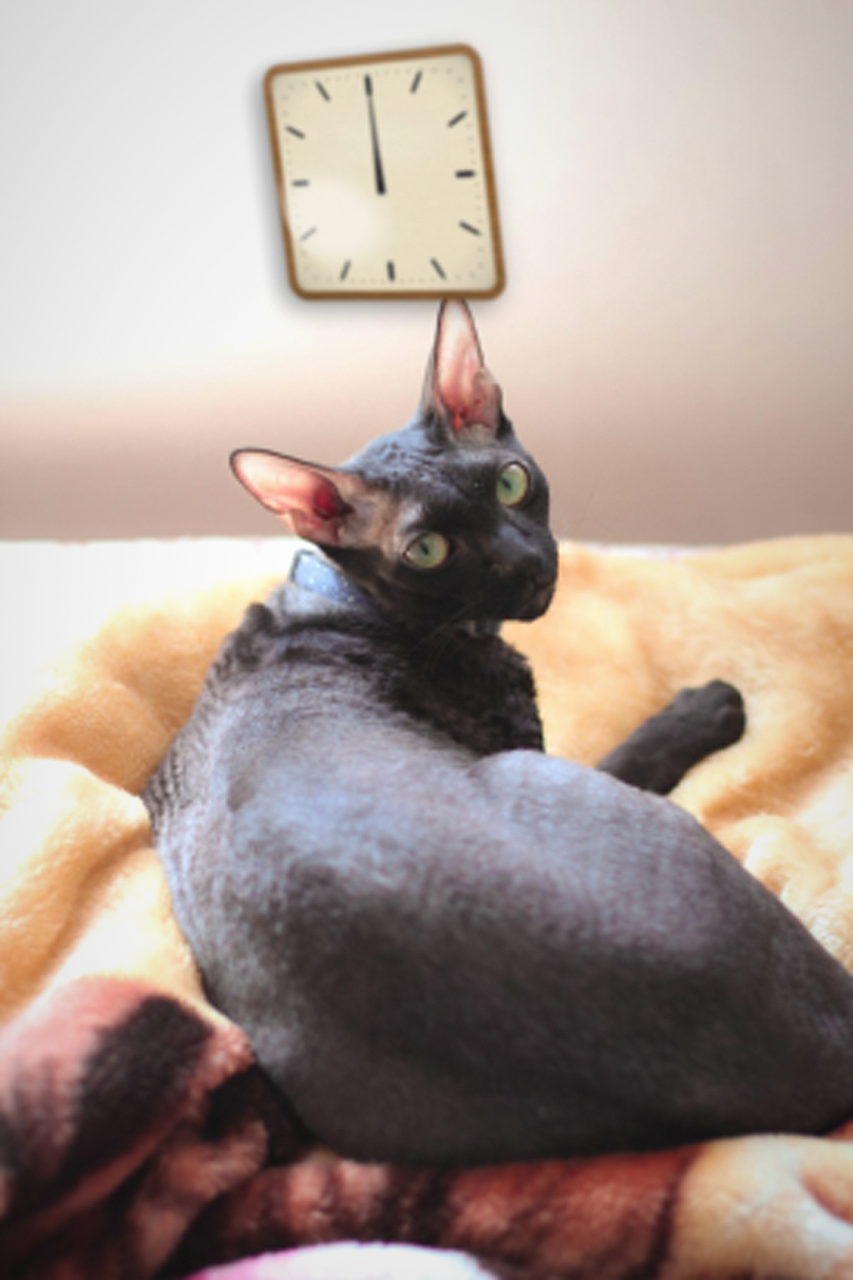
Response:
{"hour": 12, "minute": 0}
